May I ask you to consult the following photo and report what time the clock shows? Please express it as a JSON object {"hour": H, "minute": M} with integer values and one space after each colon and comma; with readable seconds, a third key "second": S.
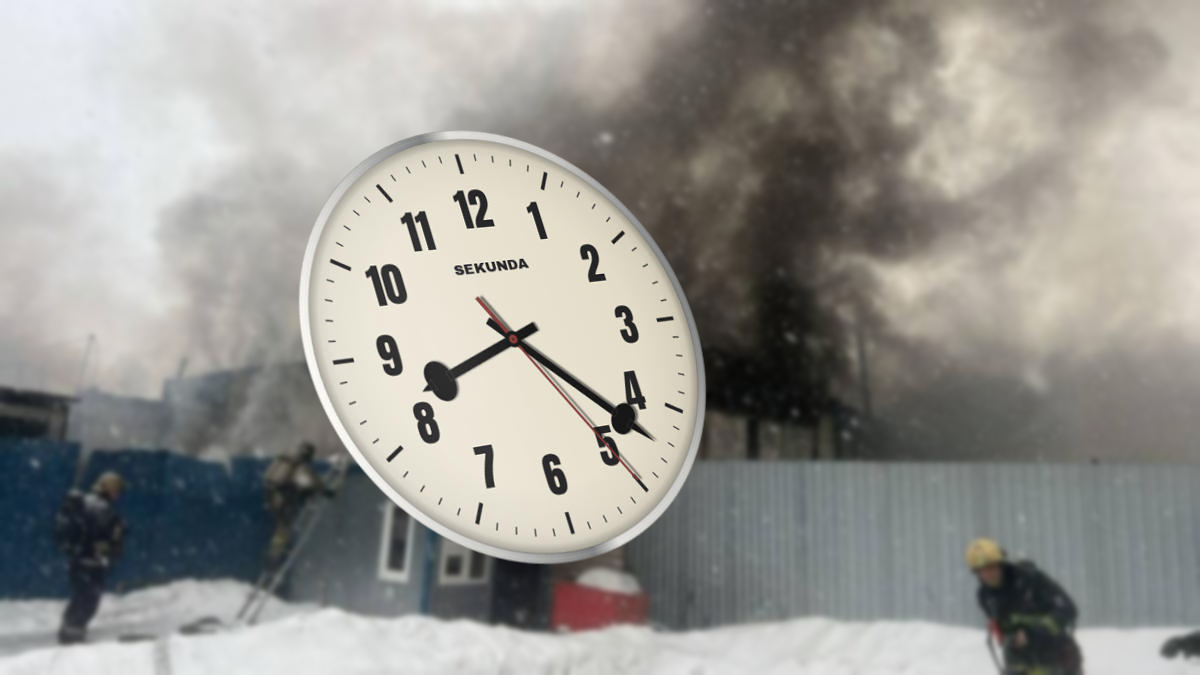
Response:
{"hour": 8, "minute": 22, "second": 25}
